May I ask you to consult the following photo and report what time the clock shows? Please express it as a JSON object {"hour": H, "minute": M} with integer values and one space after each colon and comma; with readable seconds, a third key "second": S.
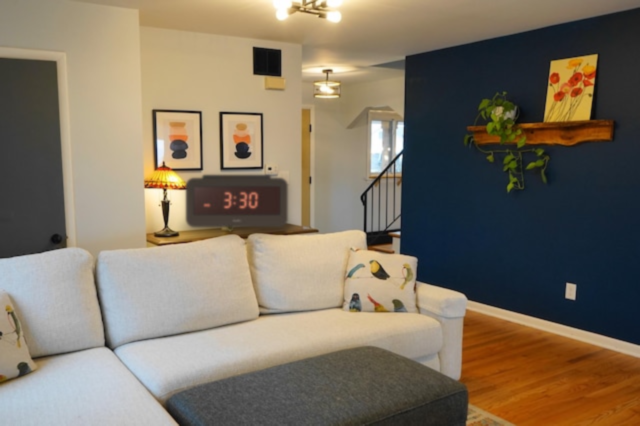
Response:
{"hour": 3, "minute": 30}
